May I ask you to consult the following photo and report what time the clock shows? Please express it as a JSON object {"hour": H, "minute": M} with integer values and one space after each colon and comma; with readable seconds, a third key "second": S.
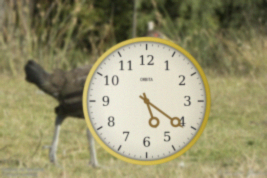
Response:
{"hour": 5, "minute": 21}
